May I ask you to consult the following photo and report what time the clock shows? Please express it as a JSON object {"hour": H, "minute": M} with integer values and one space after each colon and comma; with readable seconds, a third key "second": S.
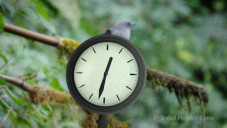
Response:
{"hour": 12, "minute": 32}
